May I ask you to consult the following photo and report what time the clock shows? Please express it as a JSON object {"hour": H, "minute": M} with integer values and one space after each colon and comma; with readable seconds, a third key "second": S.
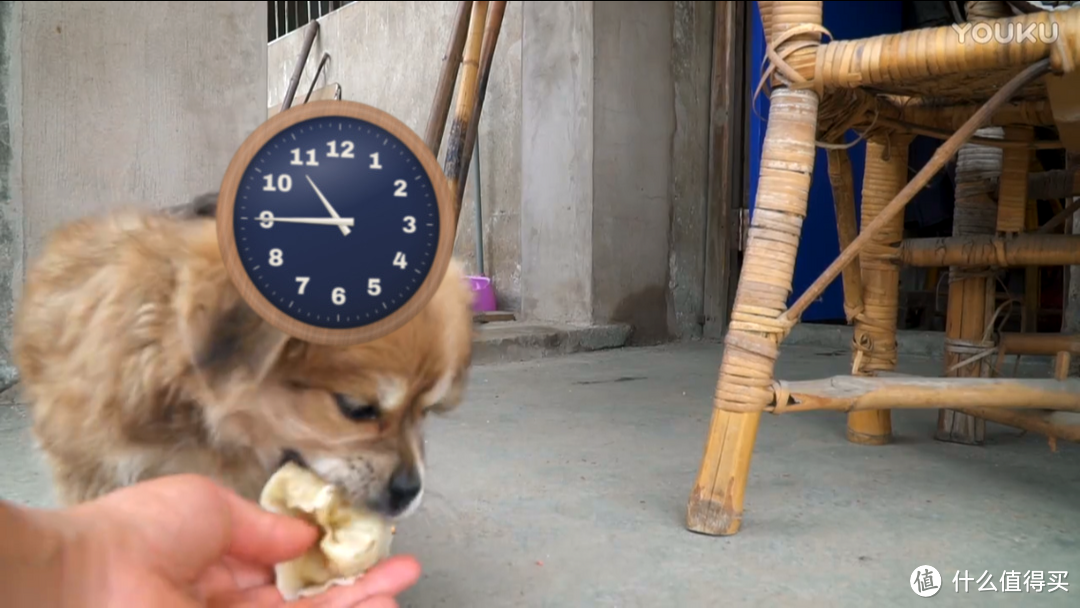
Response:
{"hour": 10, "minute": 45}
